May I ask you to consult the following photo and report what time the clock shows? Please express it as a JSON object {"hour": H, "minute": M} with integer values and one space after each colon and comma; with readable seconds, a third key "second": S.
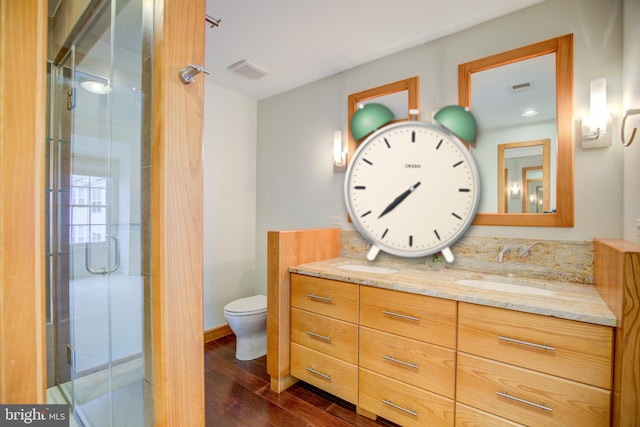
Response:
{"hour": 7, "minute": 38}
